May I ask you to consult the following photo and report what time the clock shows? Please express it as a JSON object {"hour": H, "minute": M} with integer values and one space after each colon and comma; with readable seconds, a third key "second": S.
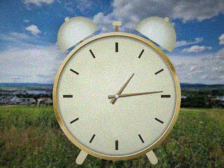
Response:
{"hour": 1, "minute": 14}
